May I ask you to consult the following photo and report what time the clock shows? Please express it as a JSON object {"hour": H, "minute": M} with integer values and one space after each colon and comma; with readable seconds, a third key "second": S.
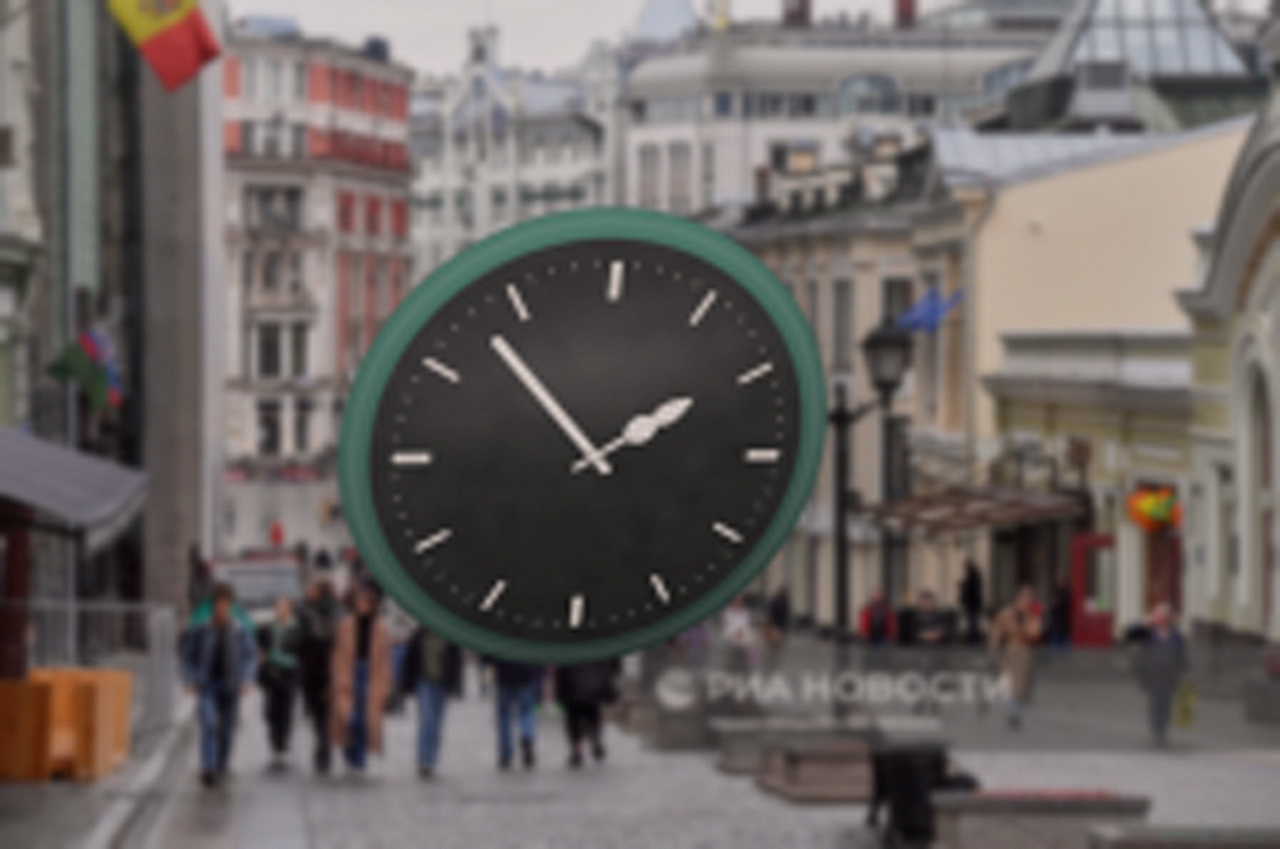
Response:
{"hour": 1, "minute": 53}
